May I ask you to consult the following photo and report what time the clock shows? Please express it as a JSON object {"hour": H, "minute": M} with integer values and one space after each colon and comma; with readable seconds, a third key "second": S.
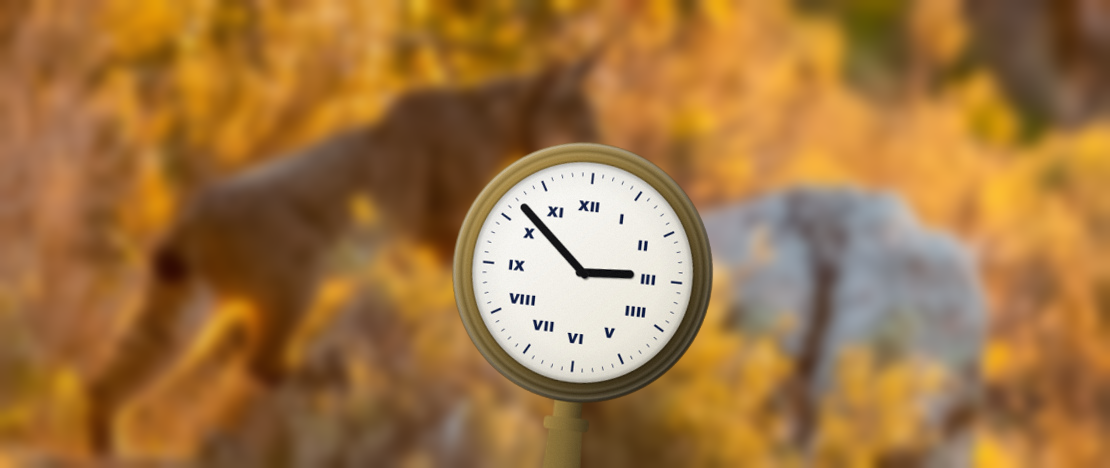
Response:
{"hour": 2, "minute": 52}
